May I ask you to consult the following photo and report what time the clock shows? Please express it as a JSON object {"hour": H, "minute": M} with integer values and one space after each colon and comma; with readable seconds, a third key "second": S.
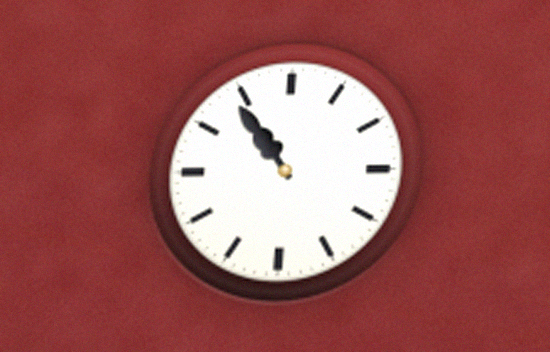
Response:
{"hour": 10, "minute": 54}
